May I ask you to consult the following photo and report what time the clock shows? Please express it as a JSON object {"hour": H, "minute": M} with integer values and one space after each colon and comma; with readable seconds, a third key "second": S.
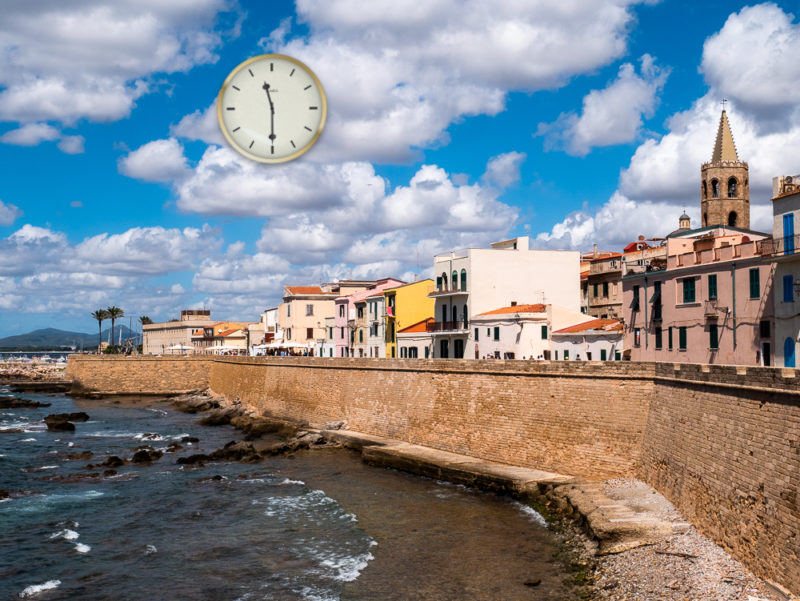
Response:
{"hour": 11, "minute": 30}
